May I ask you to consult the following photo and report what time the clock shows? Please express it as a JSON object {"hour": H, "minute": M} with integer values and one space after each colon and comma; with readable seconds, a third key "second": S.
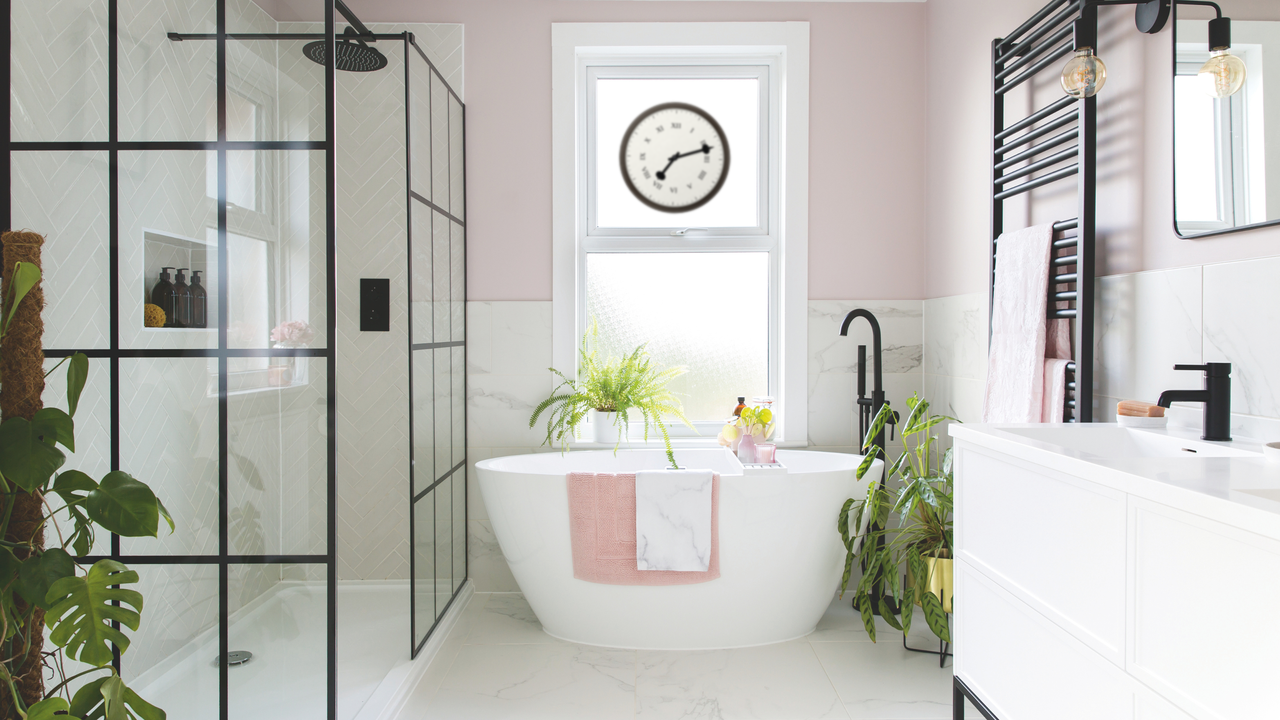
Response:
{"hour": 7, "minute": 12}
